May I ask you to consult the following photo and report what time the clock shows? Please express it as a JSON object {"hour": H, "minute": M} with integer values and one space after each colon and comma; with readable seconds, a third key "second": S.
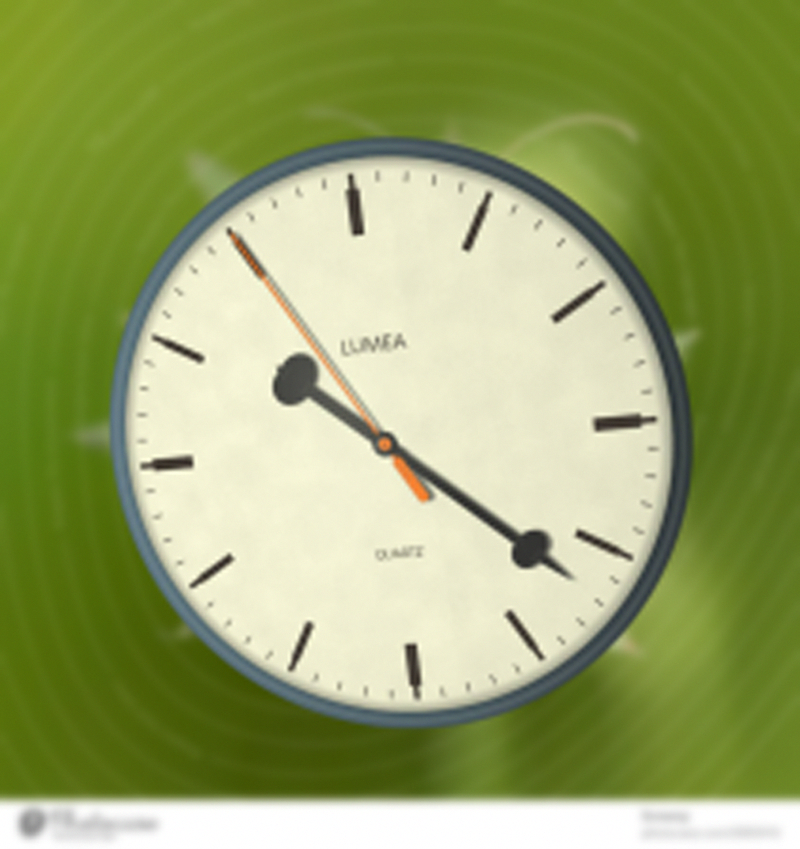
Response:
{"hour": 10, "minute": 21, "second": 55}
